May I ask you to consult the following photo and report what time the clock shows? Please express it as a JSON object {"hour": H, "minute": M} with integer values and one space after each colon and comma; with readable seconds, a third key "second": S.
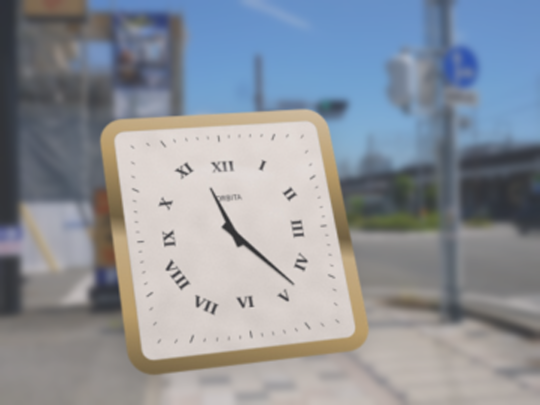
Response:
{"hour": 11, "minute": 23}
